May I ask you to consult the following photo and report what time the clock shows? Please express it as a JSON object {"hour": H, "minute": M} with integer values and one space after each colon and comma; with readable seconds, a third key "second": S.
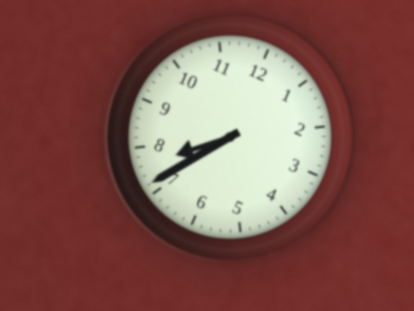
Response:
{"hour": 7, "minute": 36}
